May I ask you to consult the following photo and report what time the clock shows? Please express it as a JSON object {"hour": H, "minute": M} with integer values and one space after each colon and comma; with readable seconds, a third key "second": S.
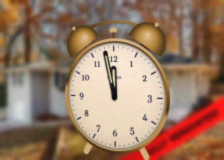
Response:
{"hour": 11, "minute": 58}
